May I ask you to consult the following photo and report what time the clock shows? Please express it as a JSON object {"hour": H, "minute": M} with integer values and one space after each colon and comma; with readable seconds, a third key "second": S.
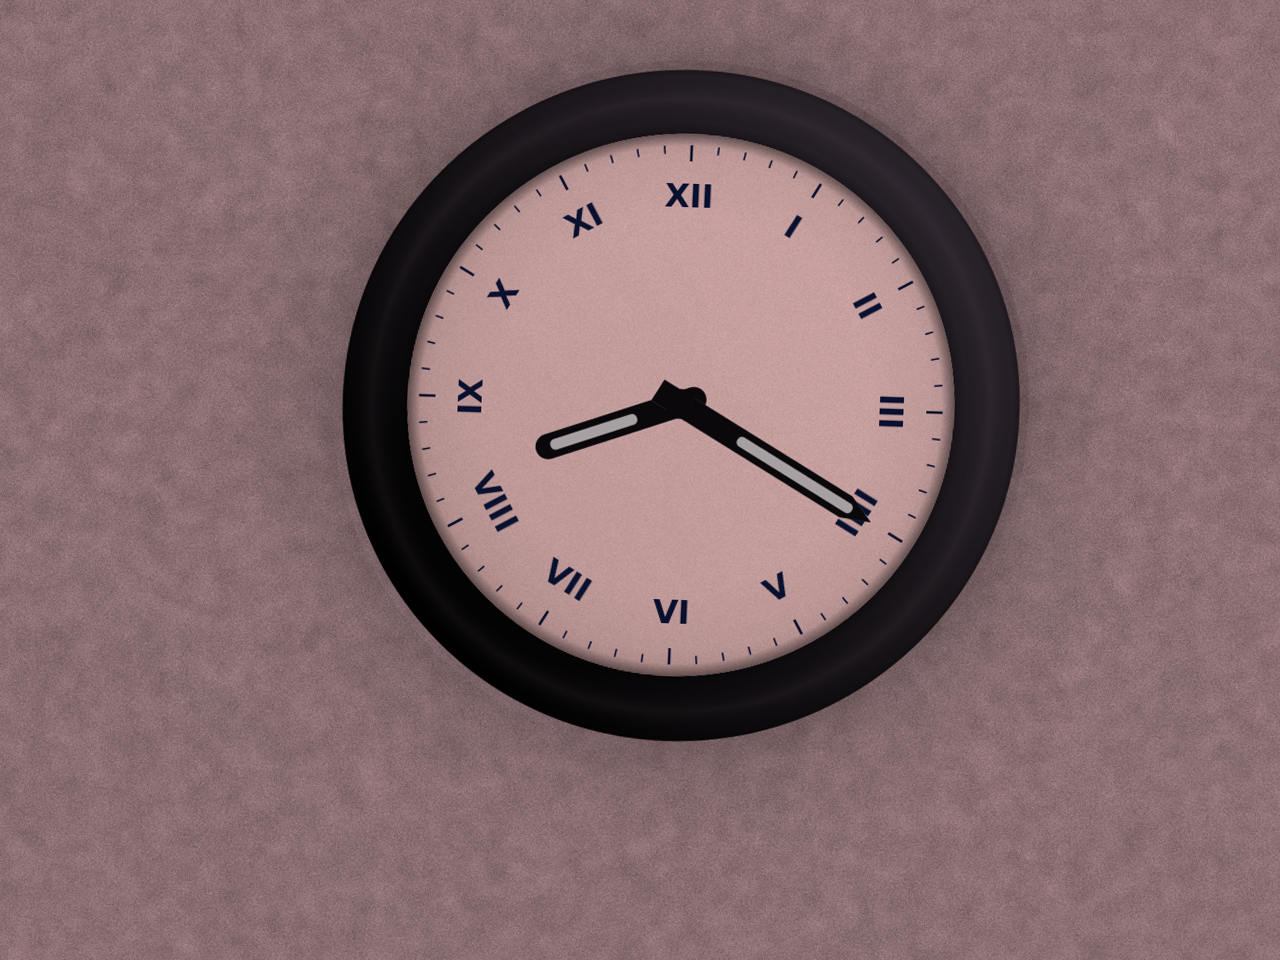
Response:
{"hour": 8, "minute": 20}
